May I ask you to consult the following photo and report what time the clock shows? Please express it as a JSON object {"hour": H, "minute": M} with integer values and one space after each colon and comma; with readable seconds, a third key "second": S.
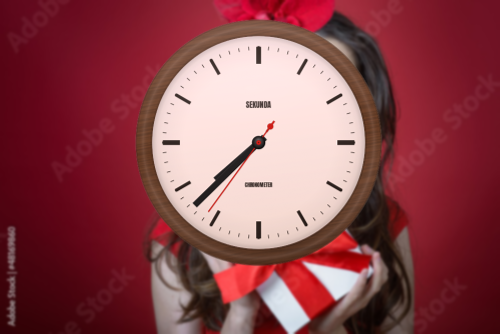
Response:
{"hour": 7, "minute": 37, "second": 36}
